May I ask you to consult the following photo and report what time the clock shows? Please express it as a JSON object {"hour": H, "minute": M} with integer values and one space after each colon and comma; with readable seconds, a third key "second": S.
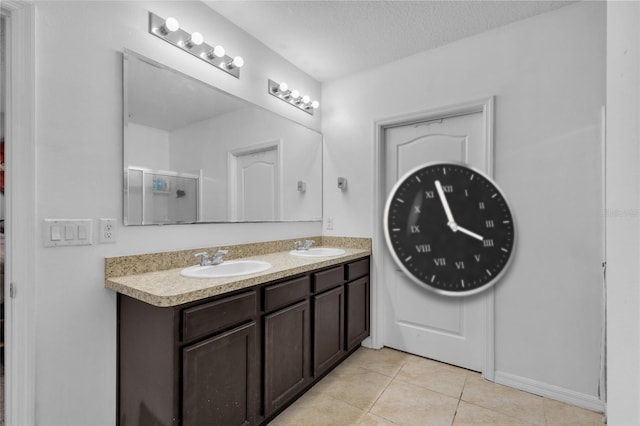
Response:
{"hour": 3, "minute": 58}
